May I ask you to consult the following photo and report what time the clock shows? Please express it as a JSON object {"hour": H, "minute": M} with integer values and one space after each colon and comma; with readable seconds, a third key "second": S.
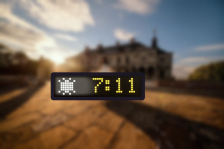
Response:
{"hour": 7, "minute": 11}
